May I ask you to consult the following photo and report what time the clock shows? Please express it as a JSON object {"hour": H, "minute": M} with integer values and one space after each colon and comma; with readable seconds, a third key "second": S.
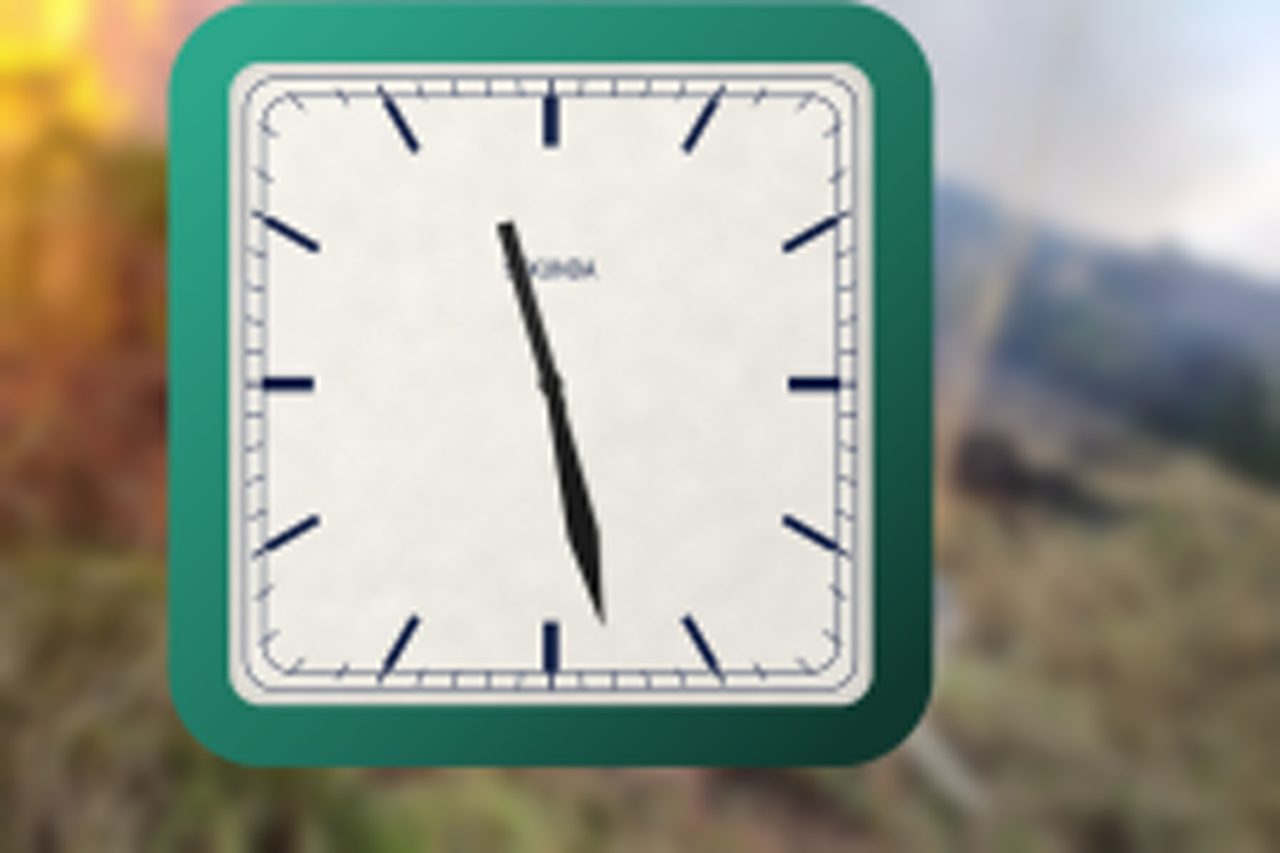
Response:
{"hour": 11, "minute": 28}
